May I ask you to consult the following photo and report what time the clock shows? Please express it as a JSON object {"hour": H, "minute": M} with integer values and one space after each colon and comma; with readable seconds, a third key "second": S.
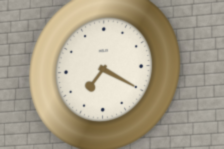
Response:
{"hour": 7, "minute": 20}
